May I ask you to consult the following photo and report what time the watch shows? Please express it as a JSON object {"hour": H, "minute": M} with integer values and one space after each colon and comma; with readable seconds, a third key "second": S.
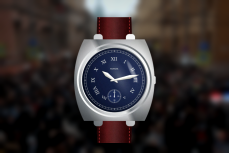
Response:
{"hour": 10, "minute": 13}
